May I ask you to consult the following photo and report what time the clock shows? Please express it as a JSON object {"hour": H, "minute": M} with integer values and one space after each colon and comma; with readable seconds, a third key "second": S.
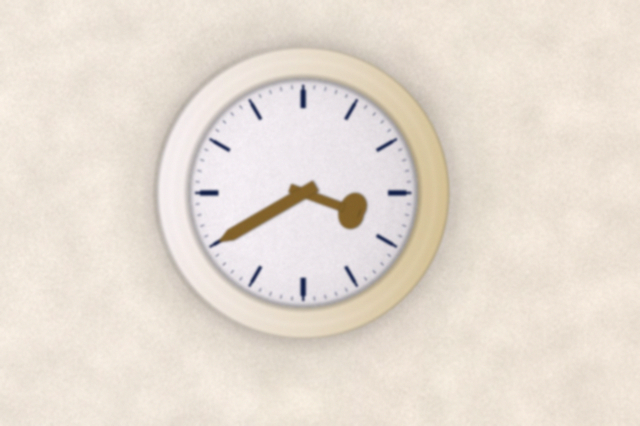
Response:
{"hour": 3, "minute": 40}
